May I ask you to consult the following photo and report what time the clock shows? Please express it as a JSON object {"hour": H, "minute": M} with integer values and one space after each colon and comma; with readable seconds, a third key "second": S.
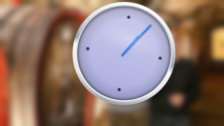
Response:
{"hour": 1, "minute": 6}
